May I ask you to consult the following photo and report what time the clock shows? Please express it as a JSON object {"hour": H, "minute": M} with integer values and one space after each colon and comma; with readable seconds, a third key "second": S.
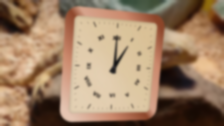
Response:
{"hour": 1, "minute": 0}
